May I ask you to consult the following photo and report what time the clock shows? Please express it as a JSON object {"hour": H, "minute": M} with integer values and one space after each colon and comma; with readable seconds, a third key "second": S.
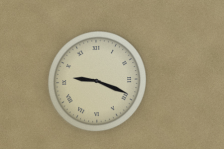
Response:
{"hour": 9, "minute": 19}
